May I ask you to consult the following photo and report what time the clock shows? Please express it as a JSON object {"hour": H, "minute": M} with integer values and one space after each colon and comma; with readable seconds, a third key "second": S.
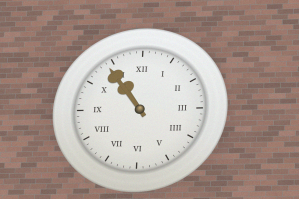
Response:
{"hour": 10, "minute": 54}
